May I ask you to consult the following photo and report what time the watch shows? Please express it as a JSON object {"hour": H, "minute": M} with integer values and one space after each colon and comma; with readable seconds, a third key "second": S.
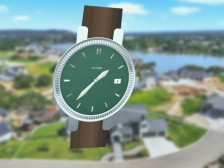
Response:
{"hour": 1, "minute": 37}
